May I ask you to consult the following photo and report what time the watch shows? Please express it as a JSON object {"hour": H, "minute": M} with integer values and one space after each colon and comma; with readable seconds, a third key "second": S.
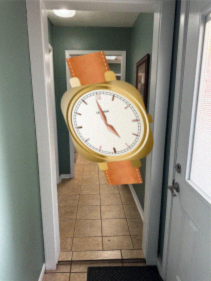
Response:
{"hour": 4, "minute": 59}
